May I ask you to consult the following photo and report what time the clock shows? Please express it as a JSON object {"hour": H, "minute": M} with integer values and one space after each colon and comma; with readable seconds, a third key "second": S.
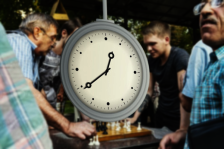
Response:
{"hour": 12, "minute": 39}
